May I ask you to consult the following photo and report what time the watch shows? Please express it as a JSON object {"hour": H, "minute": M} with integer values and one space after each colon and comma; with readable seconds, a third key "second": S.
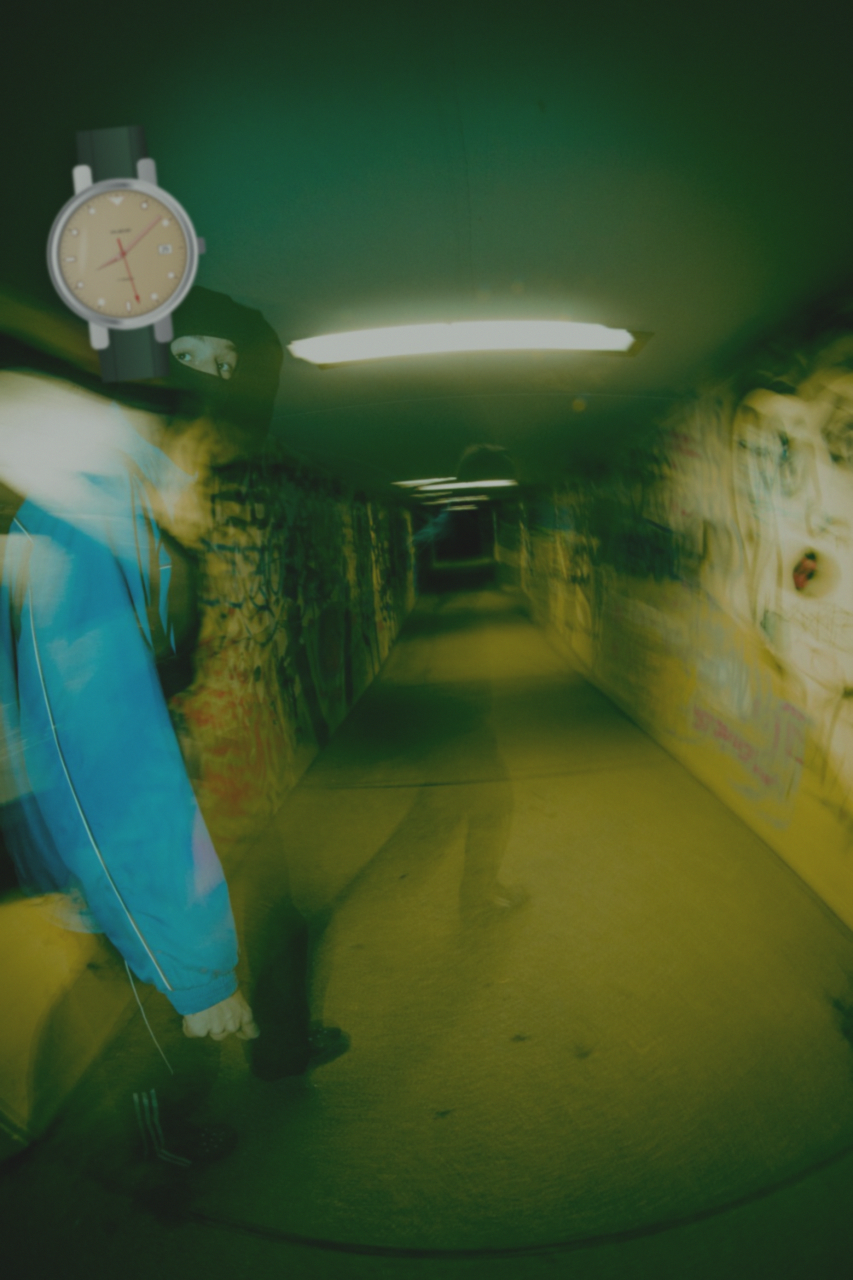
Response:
{"hour": 8, "minute": 8, "second": 28}
